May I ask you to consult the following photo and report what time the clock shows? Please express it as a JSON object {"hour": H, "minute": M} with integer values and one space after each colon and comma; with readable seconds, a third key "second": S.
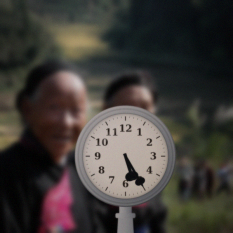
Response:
{"hour": 5, "minute": 25}
